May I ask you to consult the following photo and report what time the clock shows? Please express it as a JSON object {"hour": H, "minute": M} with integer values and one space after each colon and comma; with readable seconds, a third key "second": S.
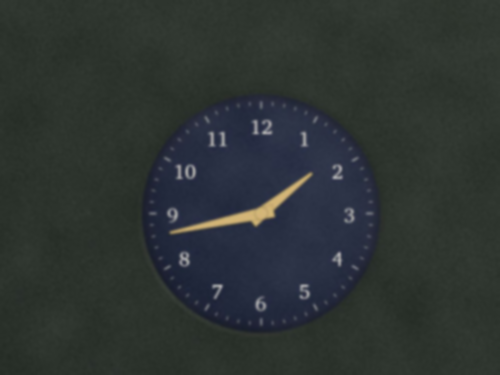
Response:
{"hour": 1, "minute": 43}
